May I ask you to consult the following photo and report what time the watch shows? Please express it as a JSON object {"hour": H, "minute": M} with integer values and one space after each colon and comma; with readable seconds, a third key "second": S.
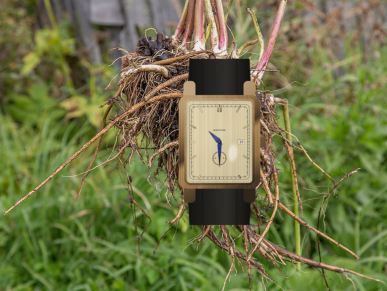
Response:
{"hour": 10, "minute": 30}
